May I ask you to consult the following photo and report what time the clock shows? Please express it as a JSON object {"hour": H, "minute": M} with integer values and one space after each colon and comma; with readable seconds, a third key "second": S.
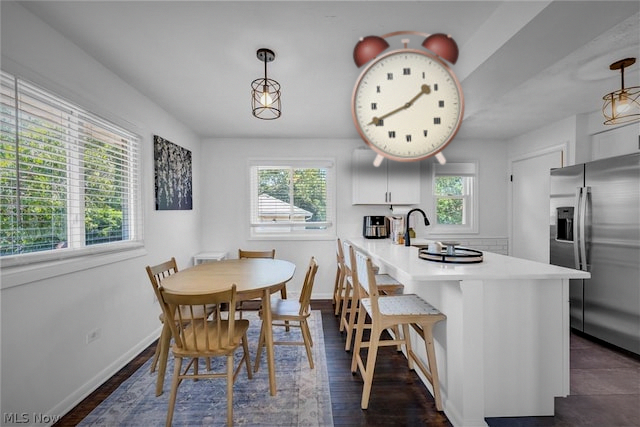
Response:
{"hour": 1, "minute": 41}
